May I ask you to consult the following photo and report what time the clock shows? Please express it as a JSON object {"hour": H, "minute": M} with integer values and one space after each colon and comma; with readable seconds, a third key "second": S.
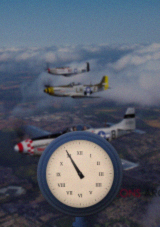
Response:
{"hour": 10, "minute": 55}
